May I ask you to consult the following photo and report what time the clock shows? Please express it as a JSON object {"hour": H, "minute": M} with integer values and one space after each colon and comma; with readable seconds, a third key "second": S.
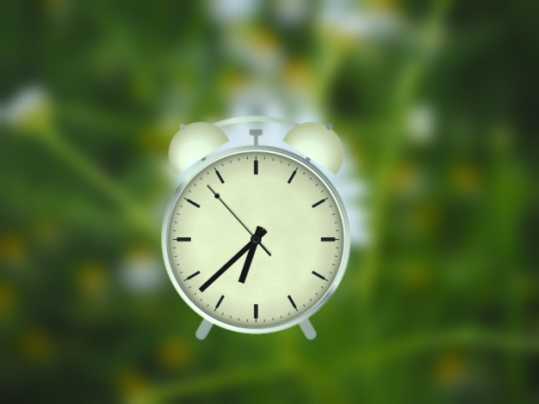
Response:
{"hour": 6, "minute": 37, "second": 53}
